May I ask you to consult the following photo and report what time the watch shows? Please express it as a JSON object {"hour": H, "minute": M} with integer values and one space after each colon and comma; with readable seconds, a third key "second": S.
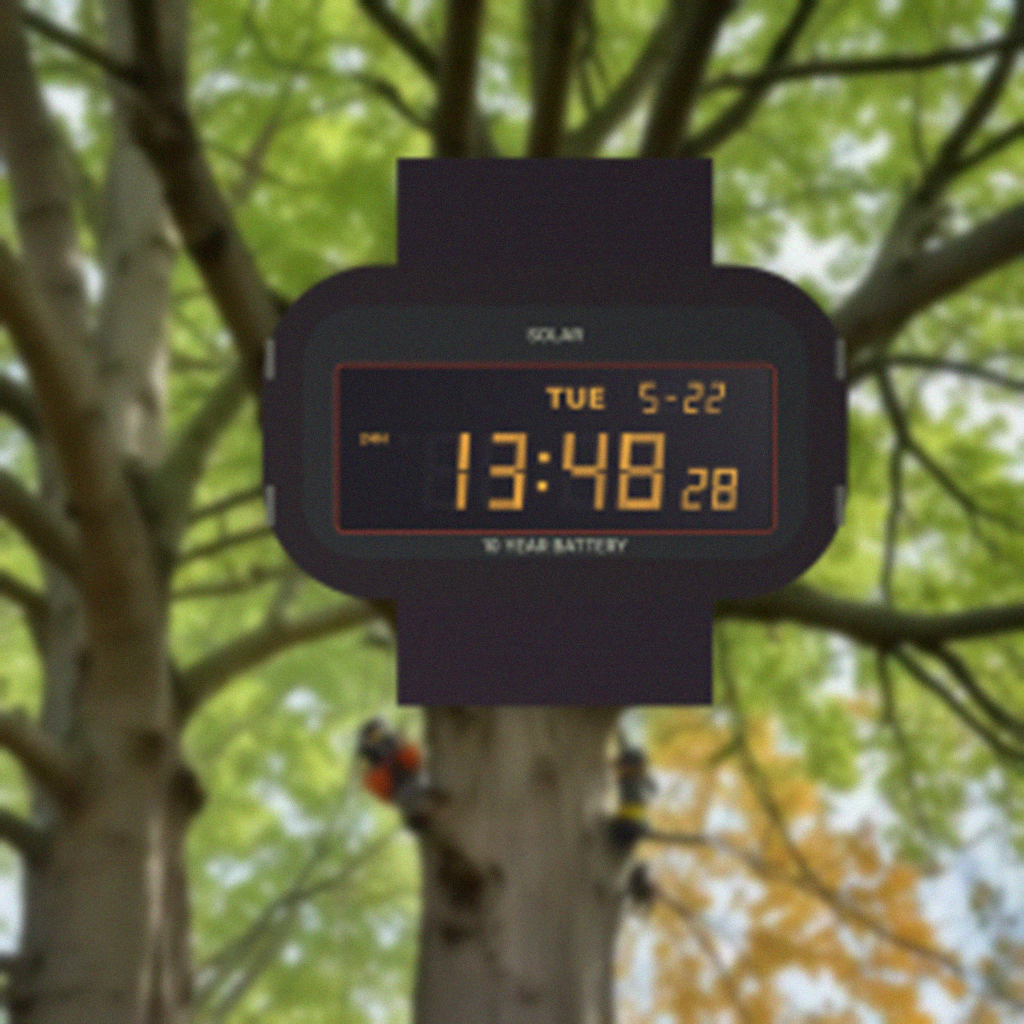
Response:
{"hour": 13, "minute": 48, "second": 28}
